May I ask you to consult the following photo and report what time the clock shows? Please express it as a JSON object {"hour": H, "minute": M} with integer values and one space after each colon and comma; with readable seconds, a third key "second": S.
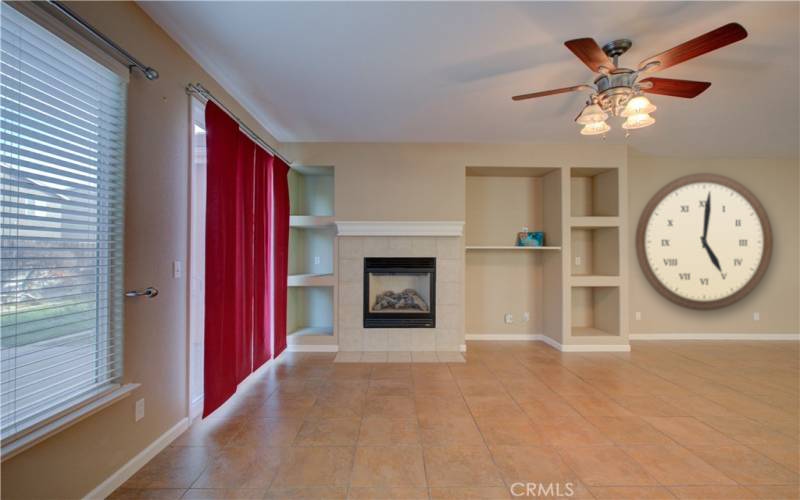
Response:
{"hour": 5, "minute": 1}
